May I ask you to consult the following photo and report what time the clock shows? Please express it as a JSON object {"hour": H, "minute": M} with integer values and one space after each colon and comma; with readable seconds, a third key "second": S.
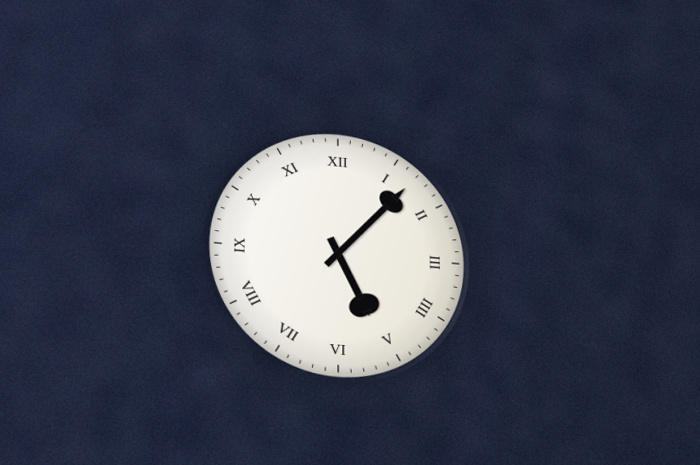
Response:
{"hour": 5, "minute": 7}
